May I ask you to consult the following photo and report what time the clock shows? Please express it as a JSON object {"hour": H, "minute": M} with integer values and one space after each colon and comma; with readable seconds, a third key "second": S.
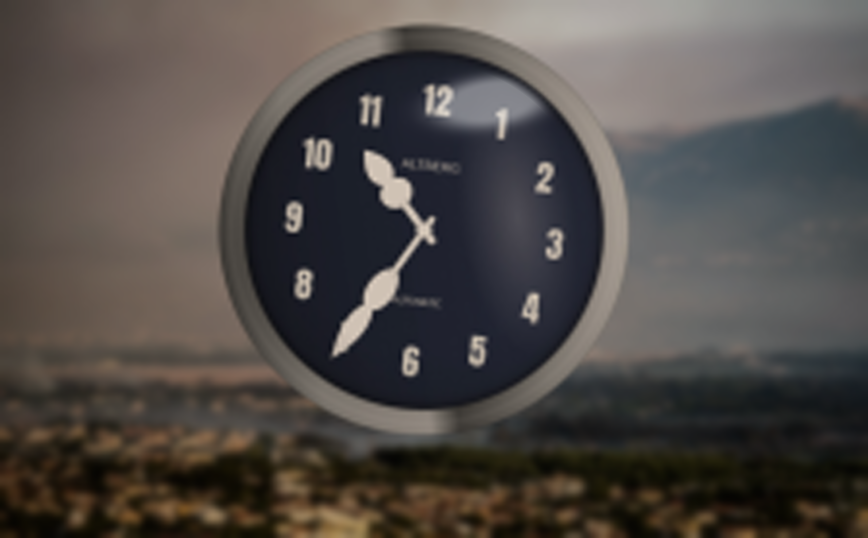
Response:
{"hour": 10, "minute": 35}
